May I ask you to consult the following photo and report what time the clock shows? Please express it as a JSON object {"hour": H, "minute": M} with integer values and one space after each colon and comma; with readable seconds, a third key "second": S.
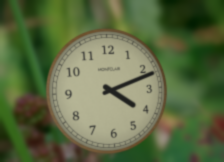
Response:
{"hour": 4, "minute": 12}
